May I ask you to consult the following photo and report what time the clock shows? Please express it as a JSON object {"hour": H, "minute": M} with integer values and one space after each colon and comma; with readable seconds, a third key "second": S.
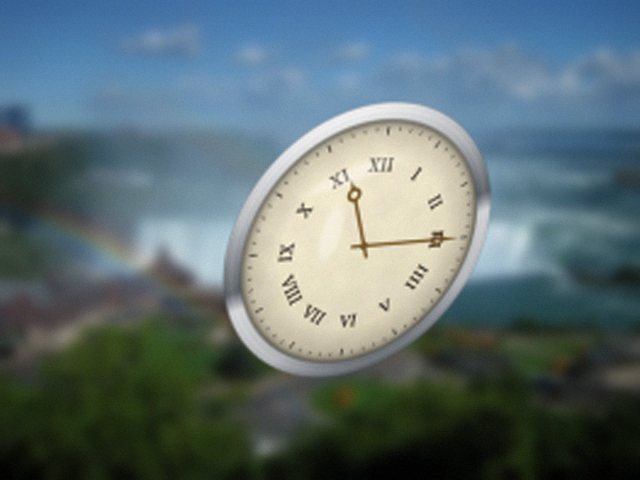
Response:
{"hour": 11, "minute": 15}
